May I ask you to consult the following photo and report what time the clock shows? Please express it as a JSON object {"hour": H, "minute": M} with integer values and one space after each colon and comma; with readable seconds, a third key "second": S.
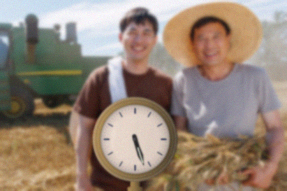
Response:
{"hour": 5, "minute": 27}
